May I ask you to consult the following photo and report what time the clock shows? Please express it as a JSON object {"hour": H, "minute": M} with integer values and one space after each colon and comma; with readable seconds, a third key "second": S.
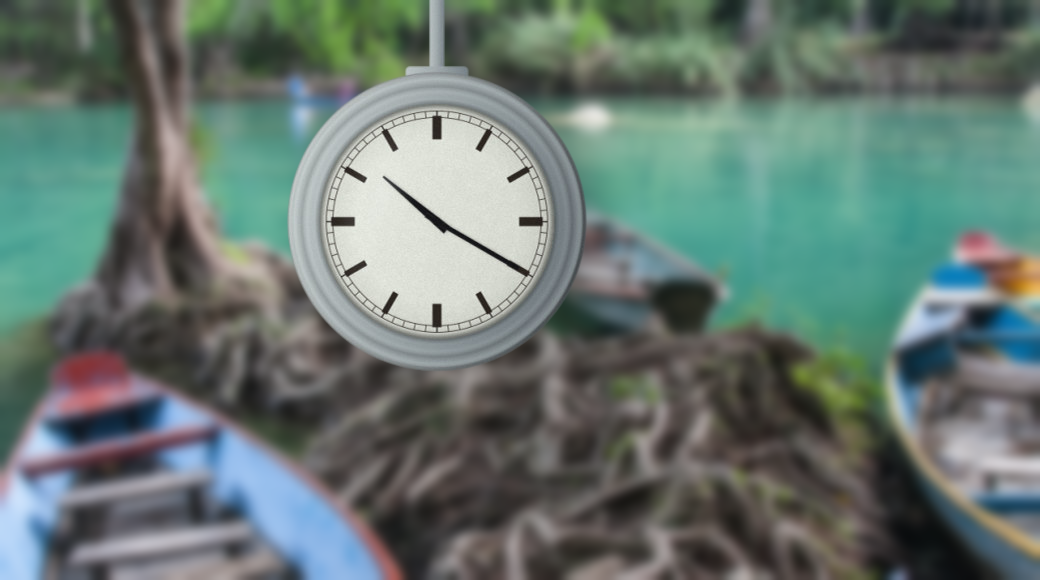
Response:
{"hour": 10, "minute": 20}
